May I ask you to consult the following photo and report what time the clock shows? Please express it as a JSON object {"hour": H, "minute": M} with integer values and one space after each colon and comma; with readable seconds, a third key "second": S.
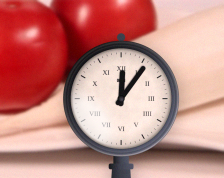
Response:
{"hour": 12, "minute": 6}
